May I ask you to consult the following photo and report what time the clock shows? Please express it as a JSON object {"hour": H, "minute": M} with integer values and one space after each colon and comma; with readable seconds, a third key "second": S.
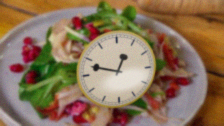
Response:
{"hour": 12, "minute": 48}
